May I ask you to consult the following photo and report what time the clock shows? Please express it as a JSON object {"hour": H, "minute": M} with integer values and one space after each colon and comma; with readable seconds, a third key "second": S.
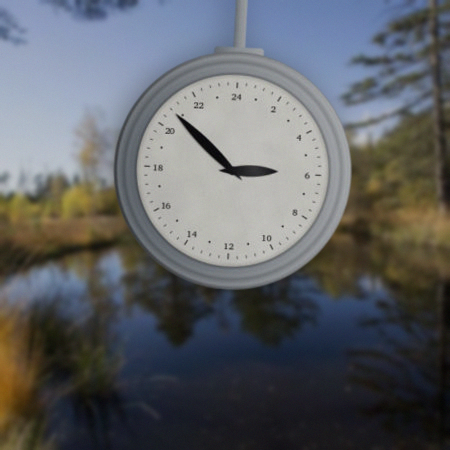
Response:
{"hour": 5, "minute": 52}
